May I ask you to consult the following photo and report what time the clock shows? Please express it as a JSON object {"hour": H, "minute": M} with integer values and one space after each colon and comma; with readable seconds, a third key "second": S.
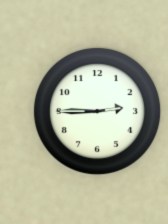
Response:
{"hour": 2, "minute": 45}
